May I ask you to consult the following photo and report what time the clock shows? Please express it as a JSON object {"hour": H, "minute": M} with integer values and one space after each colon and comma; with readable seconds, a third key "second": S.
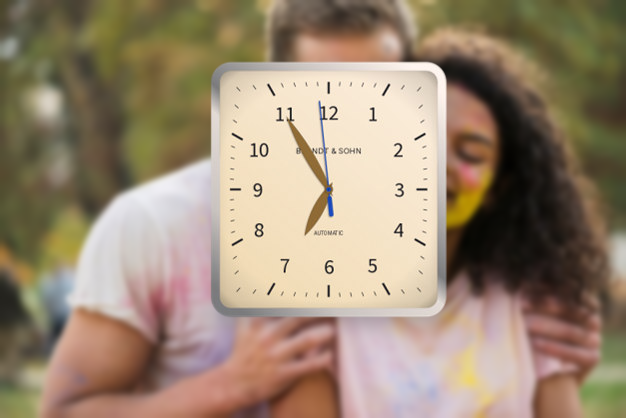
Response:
{"hour": 6, "minute": 54, "second": 59}
